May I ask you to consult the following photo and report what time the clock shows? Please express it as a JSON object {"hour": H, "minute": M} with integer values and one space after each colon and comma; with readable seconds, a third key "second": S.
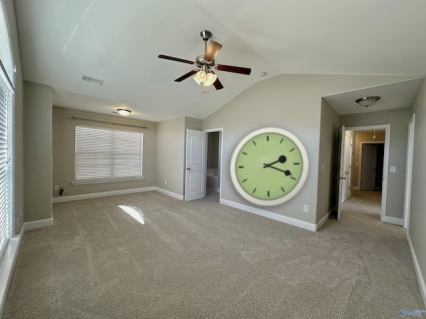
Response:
{"hour": 2, "minute": 19}
